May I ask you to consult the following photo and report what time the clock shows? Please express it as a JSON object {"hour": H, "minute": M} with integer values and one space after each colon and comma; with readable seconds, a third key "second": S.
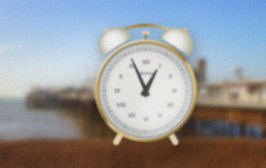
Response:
{"hour": 12, "minute": 56}
